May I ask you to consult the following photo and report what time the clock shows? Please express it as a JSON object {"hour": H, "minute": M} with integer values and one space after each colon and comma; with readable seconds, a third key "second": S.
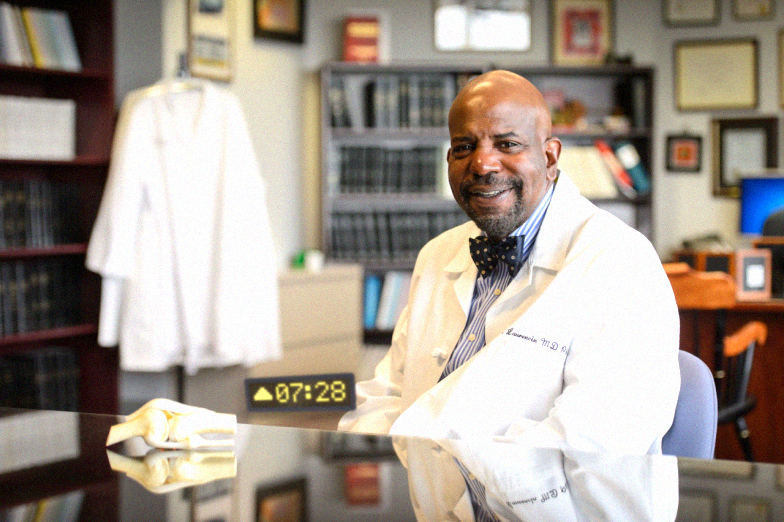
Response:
{"hour": 7, "minute": 28}
